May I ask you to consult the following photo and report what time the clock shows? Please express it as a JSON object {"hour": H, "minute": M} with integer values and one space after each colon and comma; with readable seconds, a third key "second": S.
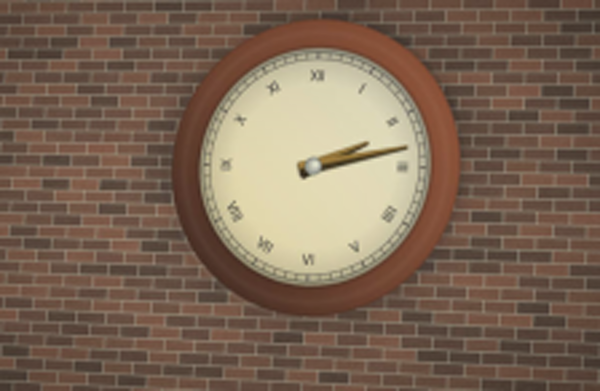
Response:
{"hour": 2, "minute": 13}
